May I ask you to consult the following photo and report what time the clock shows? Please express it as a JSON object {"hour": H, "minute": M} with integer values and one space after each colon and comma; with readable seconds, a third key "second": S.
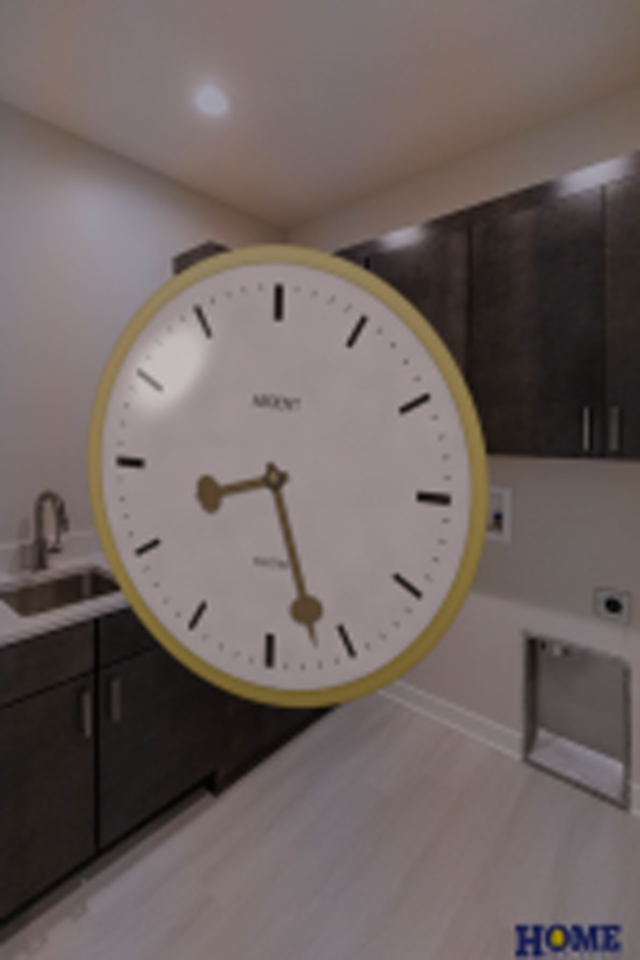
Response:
{"hour": 8, "minute": 27}
